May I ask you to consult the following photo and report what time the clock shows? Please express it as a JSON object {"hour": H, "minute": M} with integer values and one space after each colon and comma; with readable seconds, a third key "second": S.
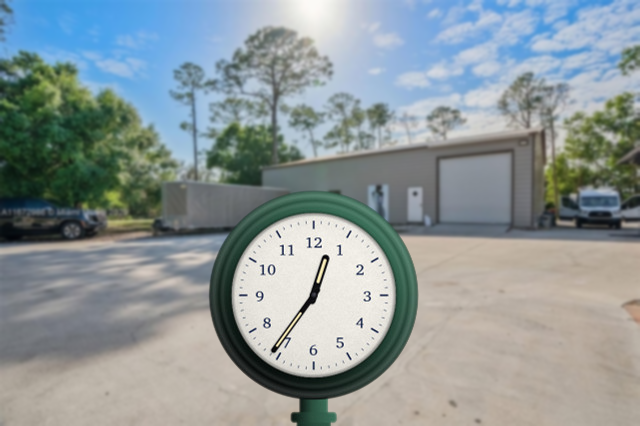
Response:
{"hour": 12, "minute": 36}
